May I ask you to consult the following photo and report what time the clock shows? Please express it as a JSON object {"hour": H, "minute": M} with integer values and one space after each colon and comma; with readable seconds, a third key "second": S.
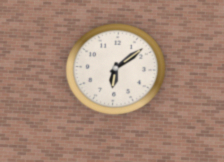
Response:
{"hour": 6, "minute": 8}
